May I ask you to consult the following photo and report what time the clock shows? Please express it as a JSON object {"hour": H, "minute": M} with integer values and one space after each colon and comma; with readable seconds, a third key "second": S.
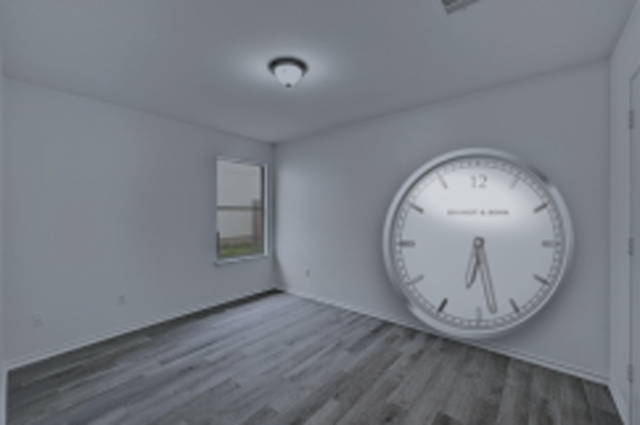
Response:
{"hour": 6, "minute": 28}
